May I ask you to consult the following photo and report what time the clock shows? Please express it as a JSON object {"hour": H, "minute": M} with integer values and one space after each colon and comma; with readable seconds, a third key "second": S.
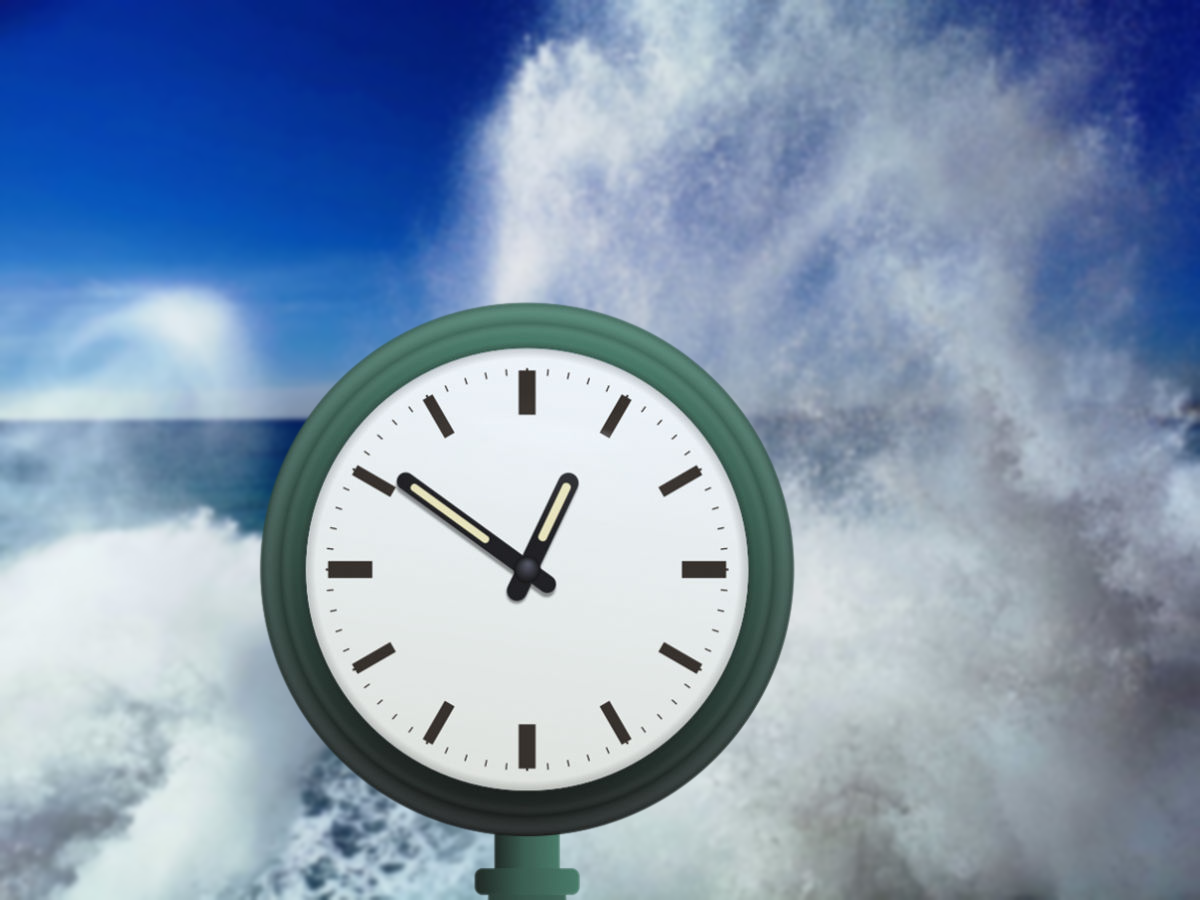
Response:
{"hour": 12, "minute": 51}
